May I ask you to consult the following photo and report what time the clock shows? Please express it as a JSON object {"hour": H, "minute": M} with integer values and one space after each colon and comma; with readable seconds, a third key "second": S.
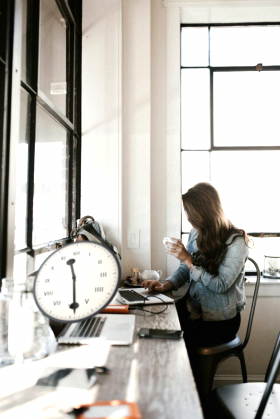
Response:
{"hour": 11, "minute": 29}
